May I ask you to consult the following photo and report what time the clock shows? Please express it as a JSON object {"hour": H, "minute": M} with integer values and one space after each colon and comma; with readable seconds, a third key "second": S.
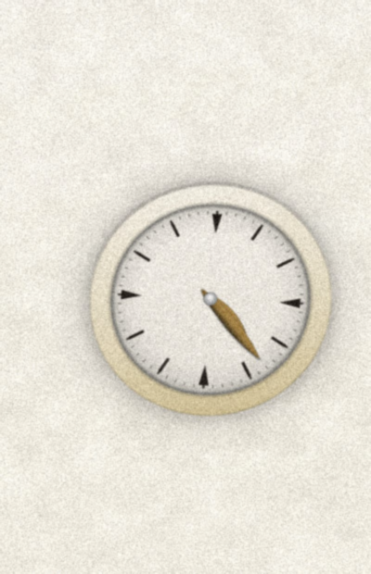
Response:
{"hour": 4, "minute": 23}
